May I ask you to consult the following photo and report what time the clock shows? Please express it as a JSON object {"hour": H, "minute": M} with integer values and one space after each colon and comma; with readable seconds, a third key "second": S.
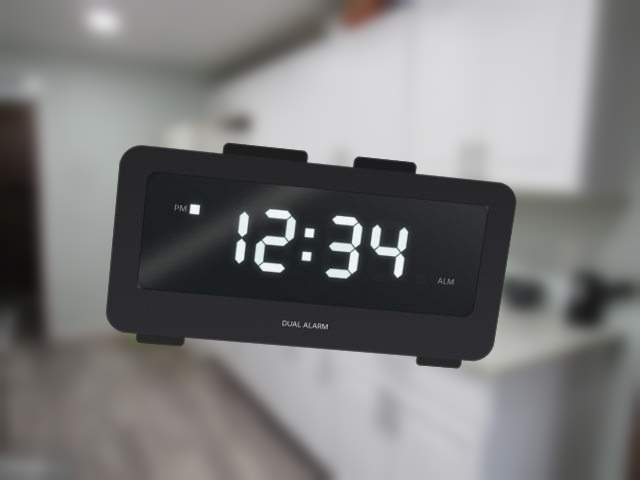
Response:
{"hour": 12, "minute": 34}
